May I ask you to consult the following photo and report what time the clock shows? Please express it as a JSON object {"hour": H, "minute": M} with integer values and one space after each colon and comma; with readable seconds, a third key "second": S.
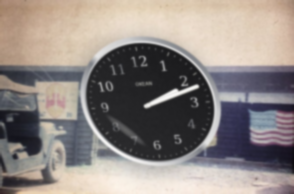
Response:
{"hour": 2, "minute": 12}
